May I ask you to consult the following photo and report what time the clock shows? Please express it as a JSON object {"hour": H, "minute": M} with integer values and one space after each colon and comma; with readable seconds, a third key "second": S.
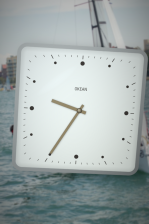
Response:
{"hour": 9, "minute": 35}
